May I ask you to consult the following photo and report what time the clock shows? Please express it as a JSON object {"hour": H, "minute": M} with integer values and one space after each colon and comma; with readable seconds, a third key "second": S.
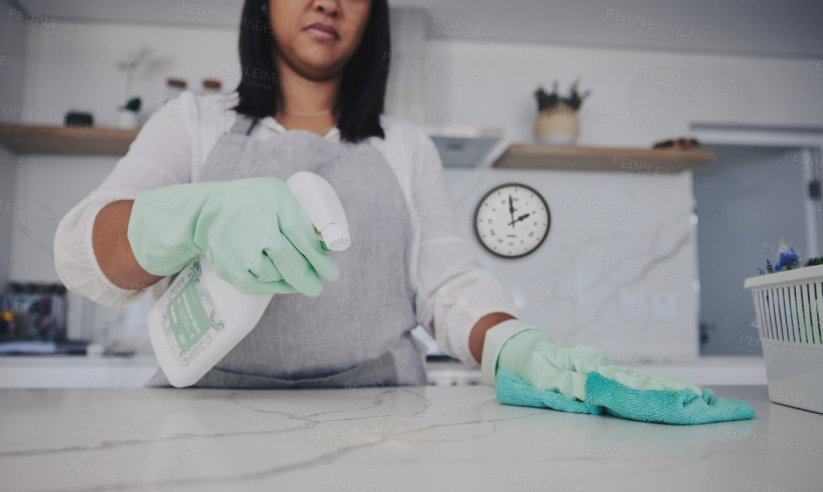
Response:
{"hour": 1, "minute": 58}
